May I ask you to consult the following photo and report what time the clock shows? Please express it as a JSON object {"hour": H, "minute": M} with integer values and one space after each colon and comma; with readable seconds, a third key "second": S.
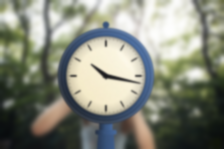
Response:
{"hour": 10, "minute": 17}
